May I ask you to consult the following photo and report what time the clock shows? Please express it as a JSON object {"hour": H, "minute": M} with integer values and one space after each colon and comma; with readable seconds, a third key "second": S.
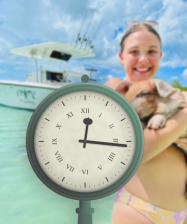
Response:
{"hour": 12, "minute": 16}
